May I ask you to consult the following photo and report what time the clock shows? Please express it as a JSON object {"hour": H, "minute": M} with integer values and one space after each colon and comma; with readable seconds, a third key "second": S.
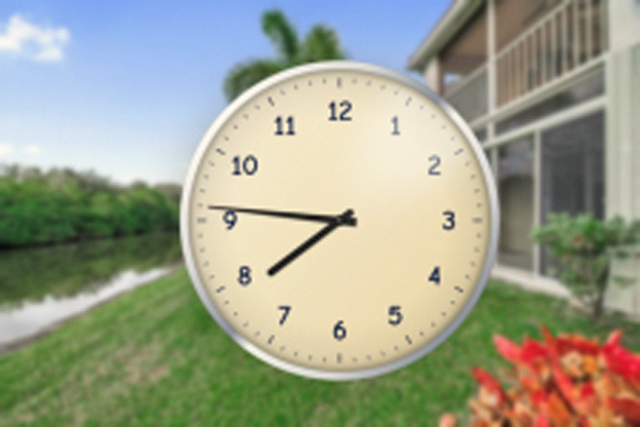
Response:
{"hour": 7, "minute": 46}
